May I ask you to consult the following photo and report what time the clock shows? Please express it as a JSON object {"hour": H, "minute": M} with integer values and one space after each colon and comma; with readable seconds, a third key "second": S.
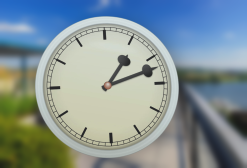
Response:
{"hour": 1, "minute": 12}
